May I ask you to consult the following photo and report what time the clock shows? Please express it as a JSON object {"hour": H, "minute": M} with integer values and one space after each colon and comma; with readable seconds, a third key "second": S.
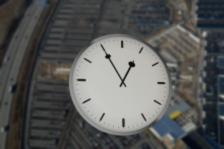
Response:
{"hour": 12, "minute": 55}
